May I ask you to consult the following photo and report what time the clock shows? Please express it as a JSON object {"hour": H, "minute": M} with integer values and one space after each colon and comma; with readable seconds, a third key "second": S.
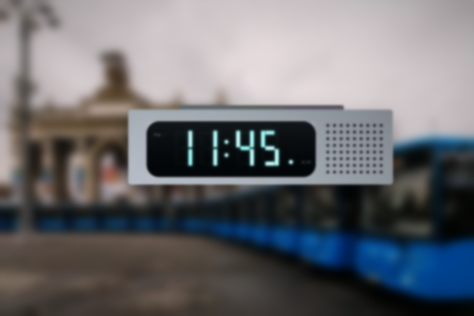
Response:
{"hour": 11, "minute": 45}
